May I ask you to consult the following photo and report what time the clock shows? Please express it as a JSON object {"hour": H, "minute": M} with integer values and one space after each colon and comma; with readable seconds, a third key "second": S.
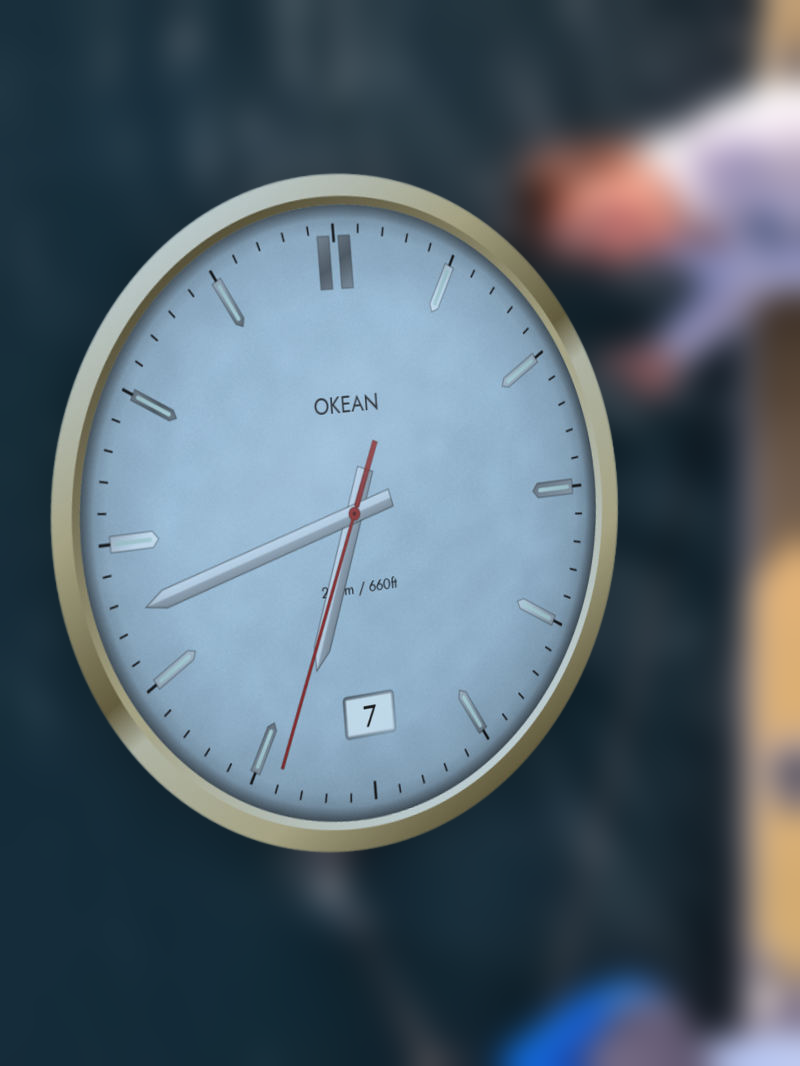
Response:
{"hour": 6, "minute": 42, "second": 34}
